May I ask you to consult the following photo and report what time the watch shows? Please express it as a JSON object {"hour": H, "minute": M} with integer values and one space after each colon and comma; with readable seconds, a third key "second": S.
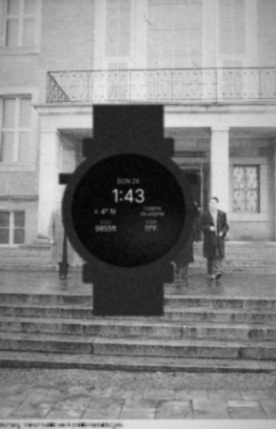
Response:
{"hour": 1, "minute": 43}
